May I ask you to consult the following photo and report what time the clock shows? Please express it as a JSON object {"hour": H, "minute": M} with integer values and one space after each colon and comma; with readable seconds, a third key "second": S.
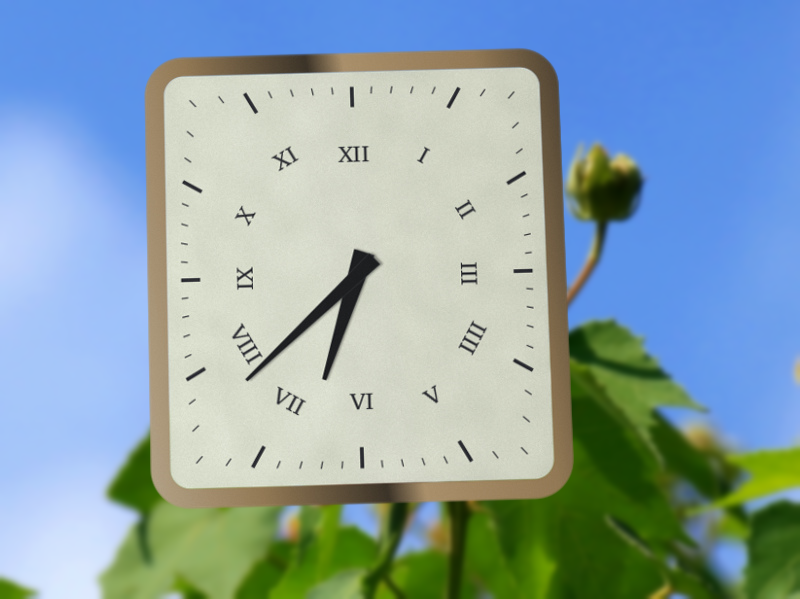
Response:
{"hour": 6, "minute": 38}
